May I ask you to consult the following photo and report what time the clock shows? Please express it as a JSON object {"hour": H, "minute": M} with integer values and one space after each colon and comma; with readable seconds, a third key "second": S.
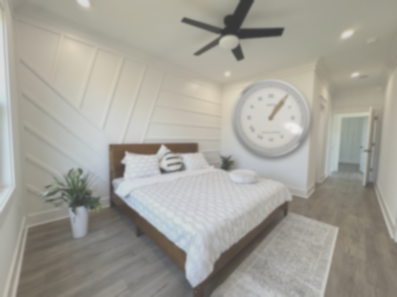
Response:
{"hour": 1, "minute": 6}
